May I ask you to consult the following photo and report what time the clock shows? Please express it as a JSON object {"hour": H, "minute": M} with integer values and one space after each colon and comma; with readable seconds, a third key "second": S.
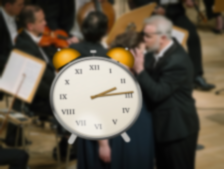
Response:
{"hour": 2, "minute": 14}
